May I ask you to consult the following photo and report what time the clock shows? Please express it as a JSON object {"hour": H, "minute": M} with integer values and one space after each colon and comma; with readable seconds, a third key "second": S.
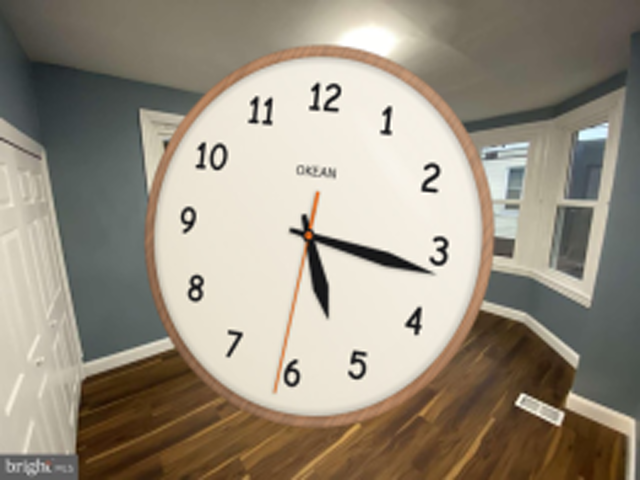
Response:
{"hour": 5, "minute": 16, "second": 31}
